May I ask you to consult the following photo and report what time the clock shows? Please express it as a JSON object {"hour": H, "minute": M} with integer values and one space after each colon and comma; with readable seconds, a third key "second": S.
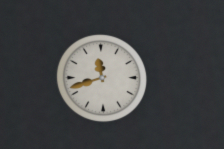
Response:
{"hour": 11, "minute": 42}
